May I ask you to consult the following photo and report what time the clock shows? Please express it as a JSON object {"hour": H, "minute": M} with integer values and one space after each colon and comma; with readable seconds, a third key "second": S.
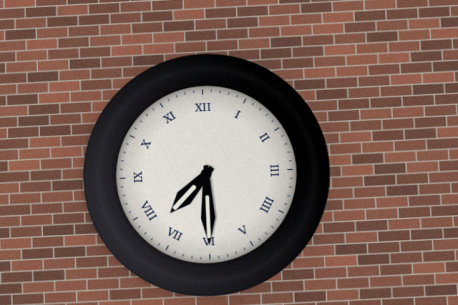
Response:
{"hour": 7, "minute": 30}
